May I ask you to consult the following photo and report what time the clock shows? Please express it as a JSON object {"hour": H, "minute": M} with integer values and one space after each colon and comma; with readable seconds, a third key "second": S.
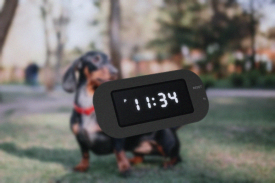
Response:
{"hour": 11, "minute": 34}
